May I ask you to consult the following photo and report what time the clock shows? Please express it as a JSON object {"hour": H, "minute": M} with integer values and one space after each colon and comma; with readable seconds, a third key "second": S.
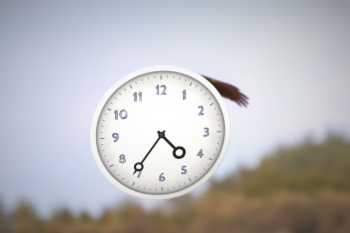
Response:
{"hour": 4, "minute": 36}
